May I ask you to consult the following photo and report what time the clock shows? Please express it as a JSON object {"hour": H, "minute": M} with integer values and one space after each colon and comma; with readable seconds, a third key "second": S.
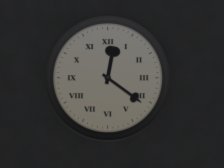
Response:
{"hour": 12, "minute": 21}
